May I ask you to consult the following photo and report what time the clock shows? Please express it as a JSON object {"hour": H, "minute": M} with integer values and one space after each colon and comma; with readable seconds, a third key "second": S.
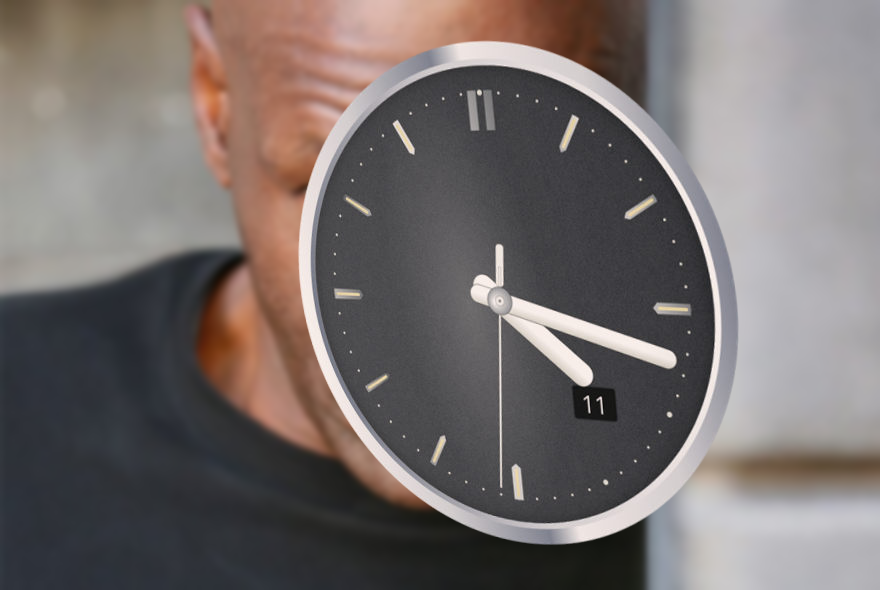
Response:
{"hour": 4, "minute": 17, "second": 31}
